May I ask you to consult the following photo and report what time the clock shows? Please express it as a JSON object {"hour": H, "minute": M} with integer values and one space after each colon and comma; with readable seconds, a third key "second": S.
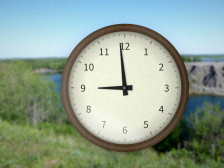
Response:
{"hour": 8, "minute": 59}
